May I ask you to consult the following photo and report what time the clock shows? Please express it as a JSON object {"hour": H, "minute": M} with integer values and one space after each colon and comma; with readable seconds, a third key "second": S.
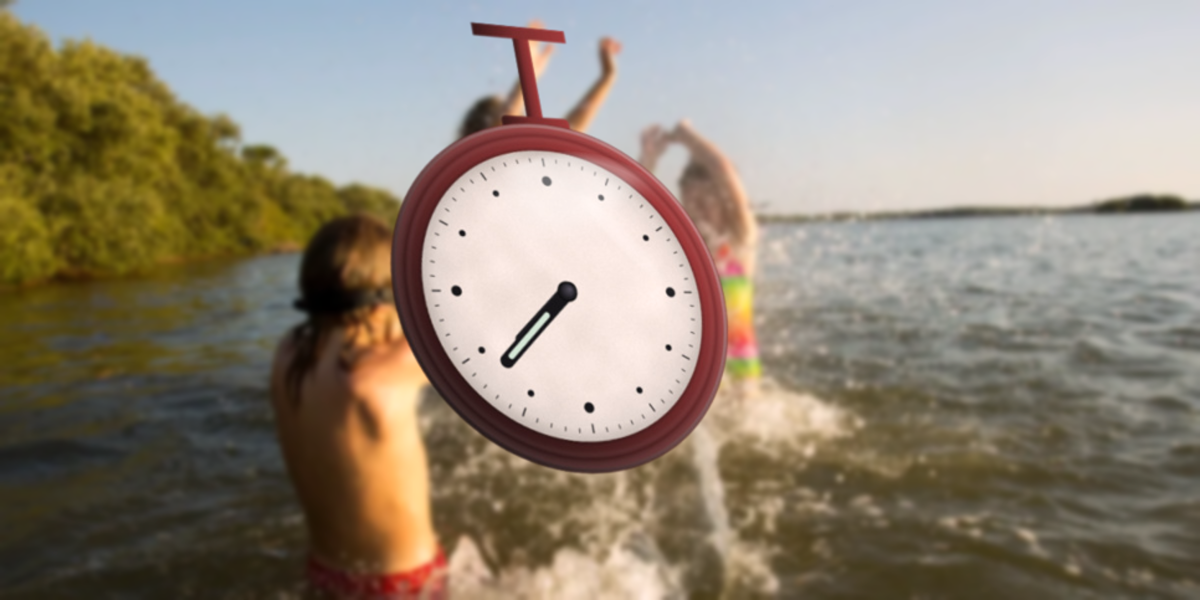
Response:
{"hour": 7, "minute": 38}
